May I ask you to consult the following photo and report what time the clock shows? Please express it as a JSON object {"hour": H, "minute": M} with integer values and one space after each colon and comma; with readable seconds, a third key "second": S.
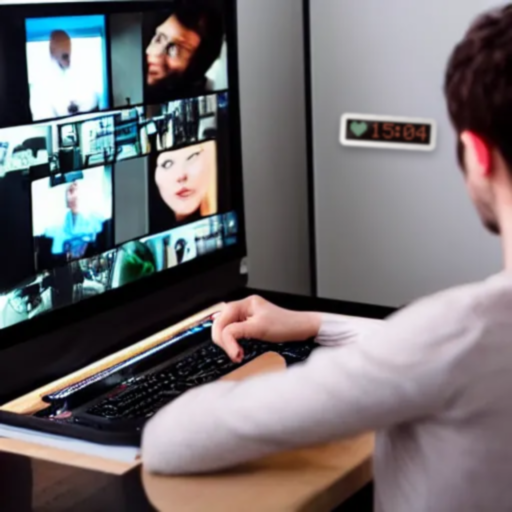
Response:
{"hour": 15, "minute": 4}
